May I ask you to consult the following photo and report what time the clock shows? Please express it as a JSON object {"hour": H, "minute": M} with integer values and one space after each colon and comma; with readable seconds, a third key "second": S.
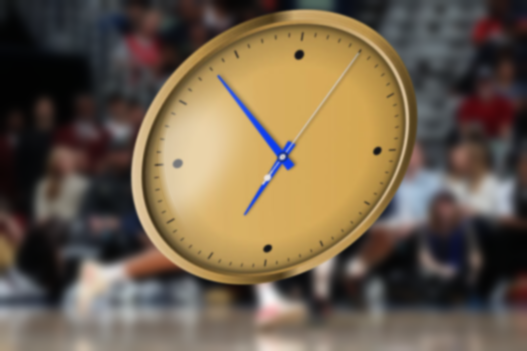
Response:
{"hour": 6, "minute": 53, "second": 5}
